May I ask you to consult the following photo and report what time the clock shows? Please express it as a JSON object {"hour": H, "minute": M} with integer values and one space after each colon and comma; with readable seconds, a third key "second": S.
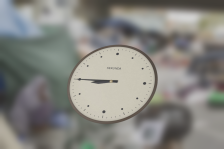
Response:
{"hour": 8, "minute": 45}
